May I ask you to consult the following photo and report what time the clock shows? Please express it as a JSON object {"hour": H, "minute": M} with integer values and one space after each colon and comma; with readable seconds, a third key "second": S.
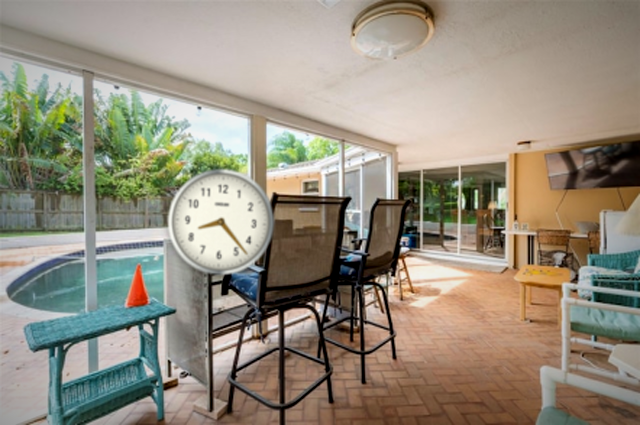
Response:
{"hour": 8, "minute": 23}
